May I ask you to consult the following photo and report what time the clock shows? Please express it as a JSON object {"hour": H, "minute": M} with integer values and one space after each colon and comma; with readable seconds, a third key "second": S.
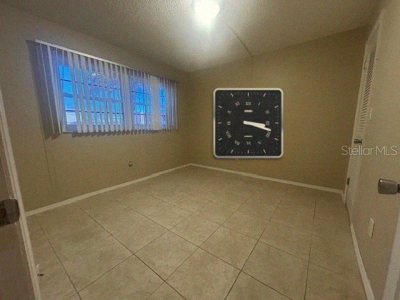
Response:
{"hour": 3, "minute": 18}
